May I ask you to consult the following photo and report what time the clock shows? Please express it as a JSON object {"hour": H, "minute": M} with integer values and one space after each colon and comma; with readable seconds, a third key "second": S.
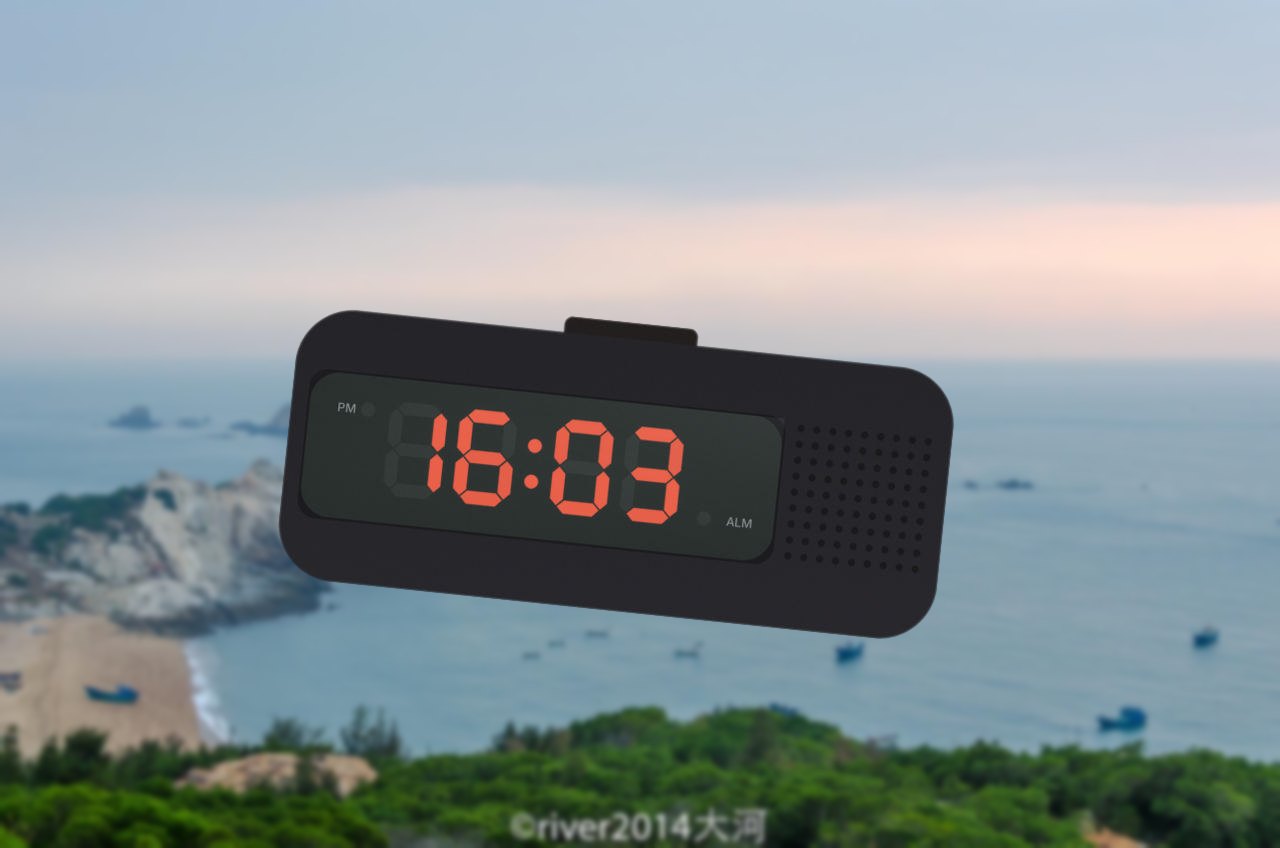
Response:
{"hour": 16, "minute": 3}
